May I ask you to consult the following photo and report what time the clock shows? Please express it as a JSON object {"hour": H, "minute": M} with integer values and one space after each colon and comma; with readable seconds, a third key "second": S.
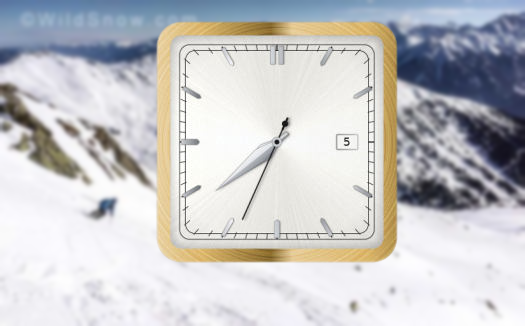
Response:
{"hour": 7, "minute": 38, "second": 34}
